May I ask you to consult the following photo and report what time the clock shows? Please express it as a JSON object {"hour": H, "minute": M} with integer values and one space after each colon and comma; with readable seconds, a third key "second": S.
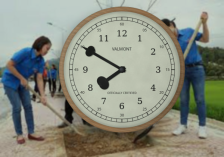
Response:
{"hour": 7, "minute": 50}
